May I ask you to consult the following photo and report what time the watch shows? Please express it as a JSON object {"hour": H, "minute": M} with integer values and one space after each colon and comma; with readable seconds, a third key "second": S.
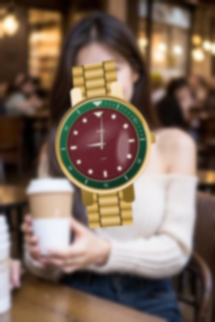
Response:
{"hour": 9, "minute": 1}
